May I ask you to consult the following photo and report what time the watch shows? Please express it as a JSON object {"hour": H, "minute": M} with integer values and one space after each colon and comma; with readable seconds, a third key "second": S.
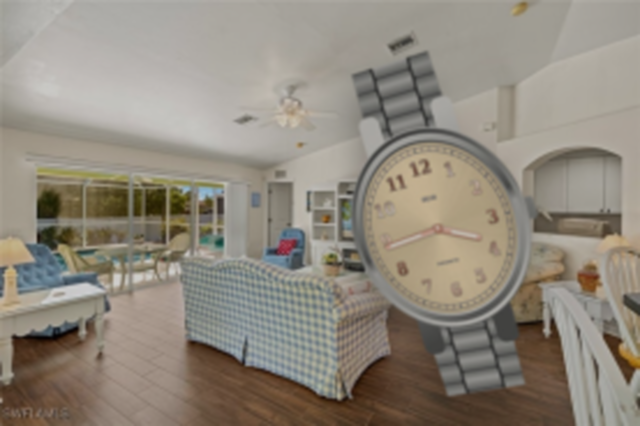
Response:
{"hour": 3, "minute": 44}
